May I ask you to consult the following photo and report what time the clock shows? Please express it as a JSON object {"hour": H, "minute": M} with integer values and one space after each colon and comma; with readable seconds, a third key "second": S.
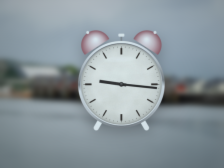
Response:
{"hour": 9, "minute": 16}
